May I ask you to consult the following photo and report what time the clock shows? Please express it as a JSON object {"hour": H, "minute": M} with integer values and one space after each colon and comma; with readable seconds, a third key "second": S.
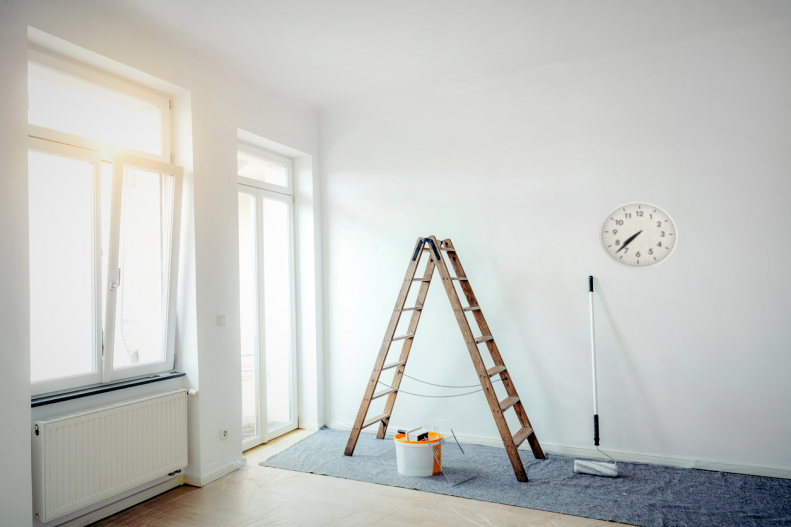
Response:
{"hour": 7, "minute": 37}
